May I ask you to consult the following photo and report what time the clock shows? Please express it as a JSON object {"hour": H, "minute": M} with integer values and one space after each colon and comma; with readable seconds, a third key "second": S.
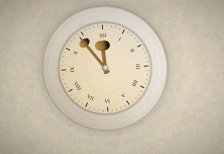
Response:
{"hour": 11, "minute": 54}
